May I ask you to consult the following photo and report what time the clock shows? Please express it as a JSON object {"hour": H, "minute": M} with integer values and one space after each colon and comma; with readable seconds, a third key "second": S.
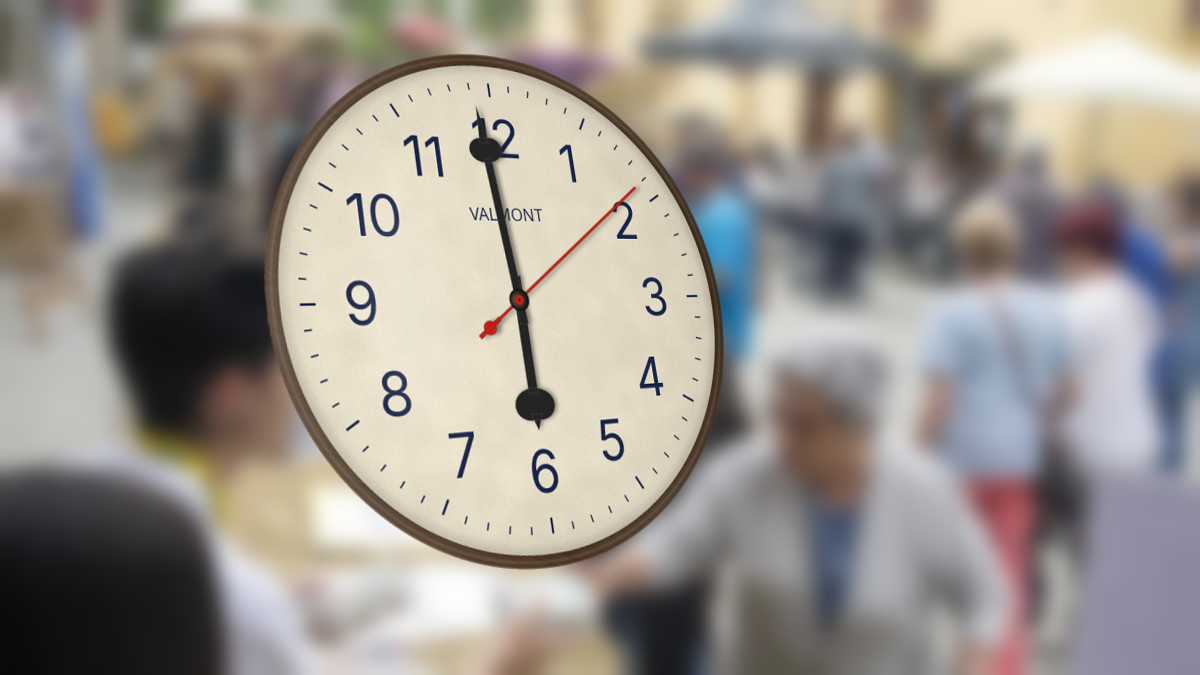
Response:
{"hour": 5, "minute": 59, "second": 9}
